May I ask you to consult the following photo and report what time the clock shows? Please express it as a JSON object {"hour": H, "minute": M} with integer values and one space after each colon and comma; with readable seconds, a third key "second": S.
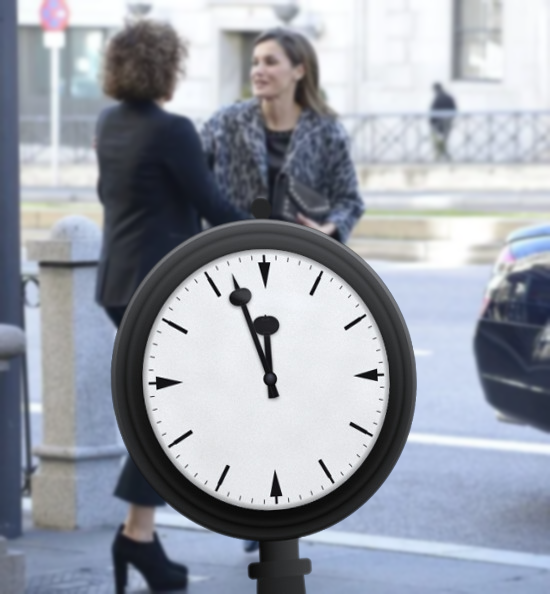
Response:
{"hour": 11, "minute": 57}
